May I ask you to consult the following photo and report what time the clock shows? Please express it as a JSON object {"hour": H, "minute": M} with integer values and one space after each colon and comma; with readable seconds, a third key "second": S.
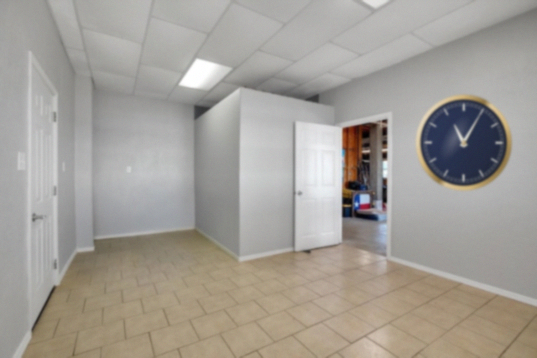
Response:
{"hour": 11, "minute": 5}
